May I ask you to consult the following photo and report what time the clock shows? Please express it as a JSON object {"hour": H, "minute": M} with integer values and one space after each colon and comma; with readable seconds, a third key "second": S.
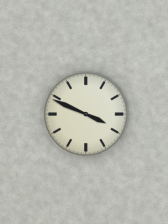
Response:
{"hour": 3, "minute": 49}
